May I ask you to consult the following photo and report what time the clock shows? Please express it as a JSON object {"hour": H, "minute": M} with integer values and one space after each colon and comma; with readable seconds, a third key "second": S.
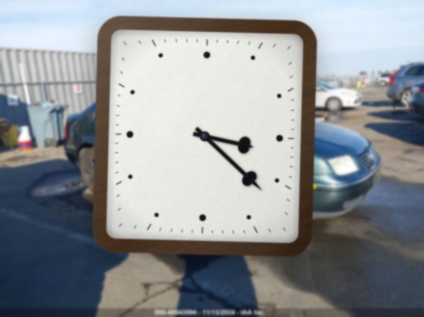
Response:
{"hour": 3, "minute": 22}
